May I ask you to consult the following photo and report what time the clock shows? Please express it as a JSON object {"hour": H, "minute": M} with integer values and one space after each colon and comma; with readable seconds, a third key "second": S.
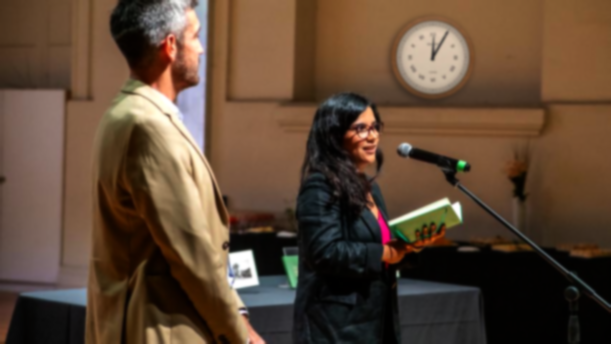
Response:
{"hour": 12, "minute": 5}
